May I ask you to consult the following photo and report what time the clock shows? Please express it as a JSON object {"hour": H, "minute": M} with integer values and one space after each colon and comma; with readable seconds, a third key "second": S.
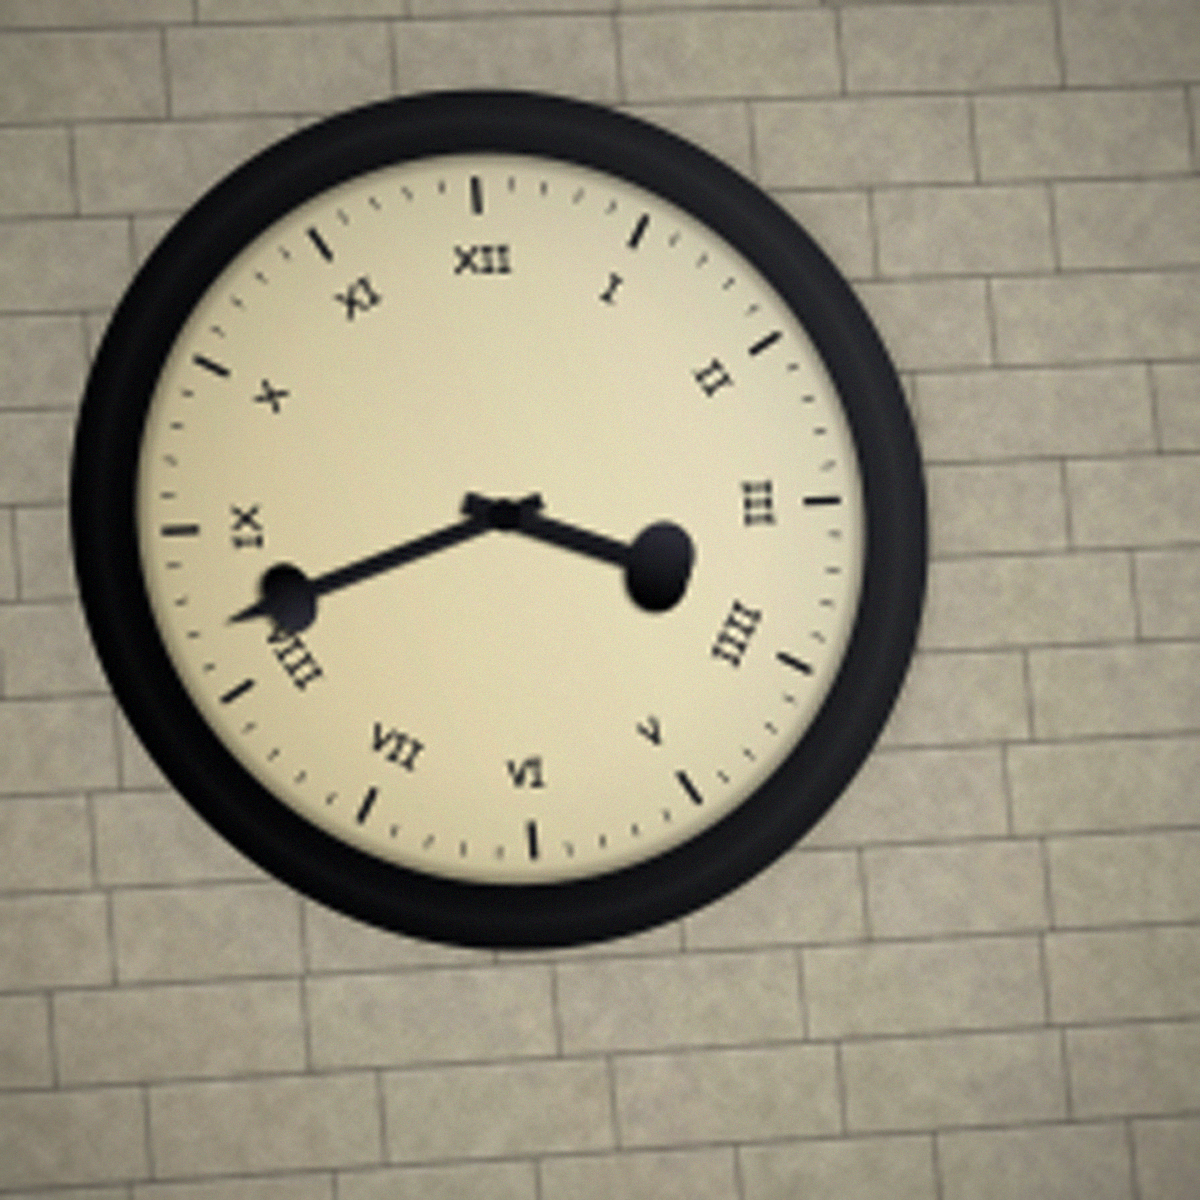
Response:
{"hour": 3, "minute": 42}
